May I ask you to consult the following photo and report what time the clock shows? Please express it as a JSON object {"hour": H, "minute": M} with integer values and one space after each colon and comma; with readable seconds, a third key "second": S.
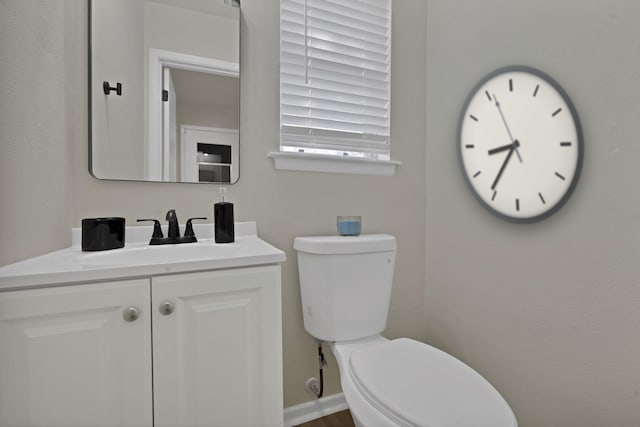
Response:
{"hour": 8, "minute": 35, "second": 56}
